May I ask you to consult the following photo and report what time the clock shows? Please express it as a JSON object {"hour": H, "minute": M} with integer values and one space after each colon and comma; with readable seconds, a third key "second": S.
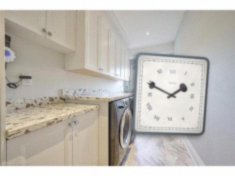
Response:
{"hour": 1, "minute": 49}
